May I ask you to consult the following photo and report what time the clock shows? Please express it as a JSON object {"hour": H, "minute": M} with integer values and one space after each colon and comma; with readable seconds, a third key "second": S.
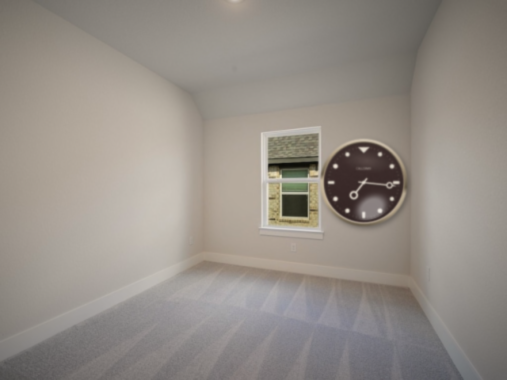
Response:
{"hour": 7, "minute": 16}
